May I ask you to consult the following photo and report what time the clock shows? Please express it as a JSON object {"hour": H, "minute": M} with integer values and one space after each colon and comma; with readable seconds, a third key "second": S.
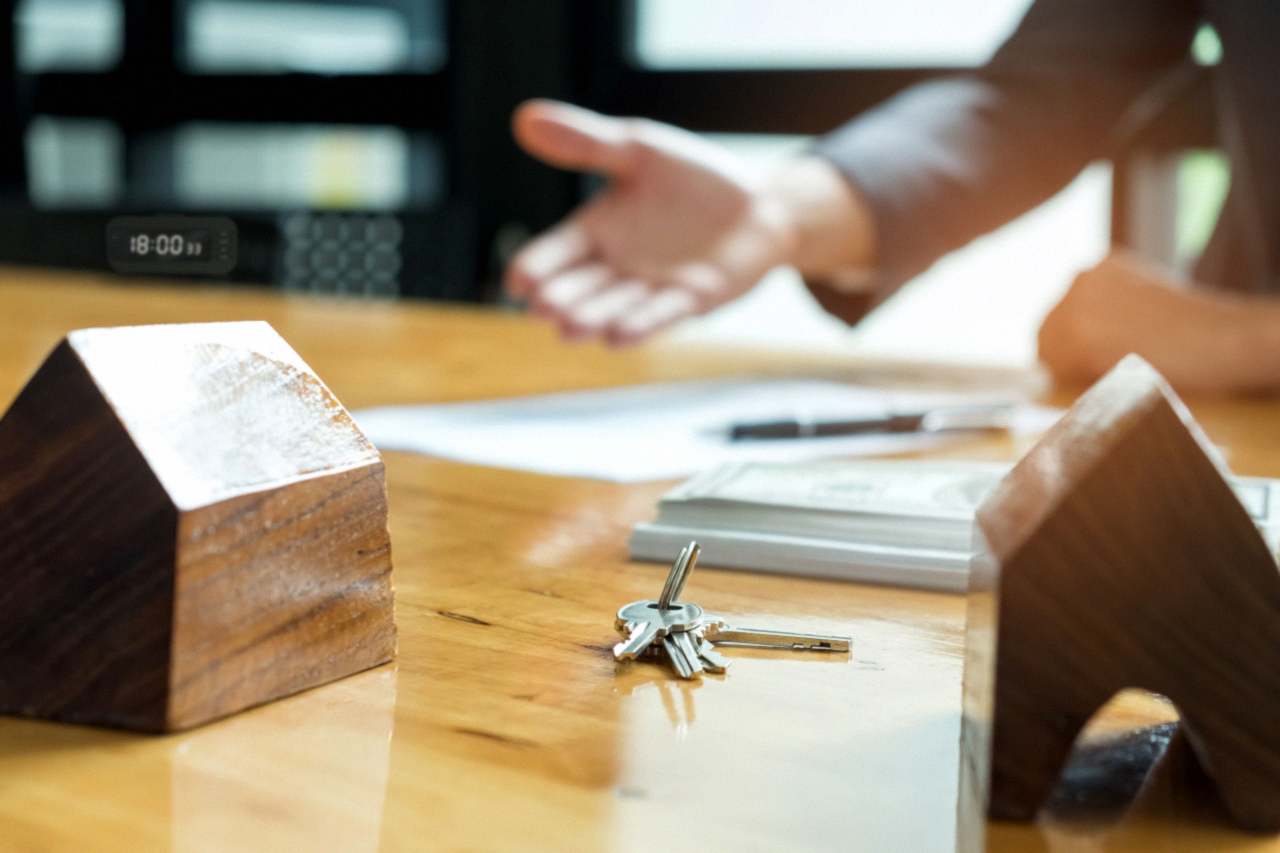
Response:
{"hour": 18, "minute": 0}
